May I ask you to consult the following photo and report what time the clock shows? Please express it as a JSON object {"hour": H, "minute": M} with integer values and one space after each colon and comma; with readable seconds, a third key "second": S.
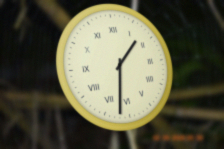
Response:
{"hour": 1, "minute": 32}
